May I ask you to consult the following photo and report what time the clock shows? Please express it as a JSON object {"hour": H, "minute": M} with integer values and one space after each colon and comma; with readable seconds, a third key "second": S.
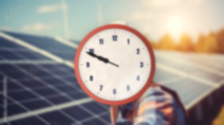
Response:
{"hour": 9, "minute": 49}
